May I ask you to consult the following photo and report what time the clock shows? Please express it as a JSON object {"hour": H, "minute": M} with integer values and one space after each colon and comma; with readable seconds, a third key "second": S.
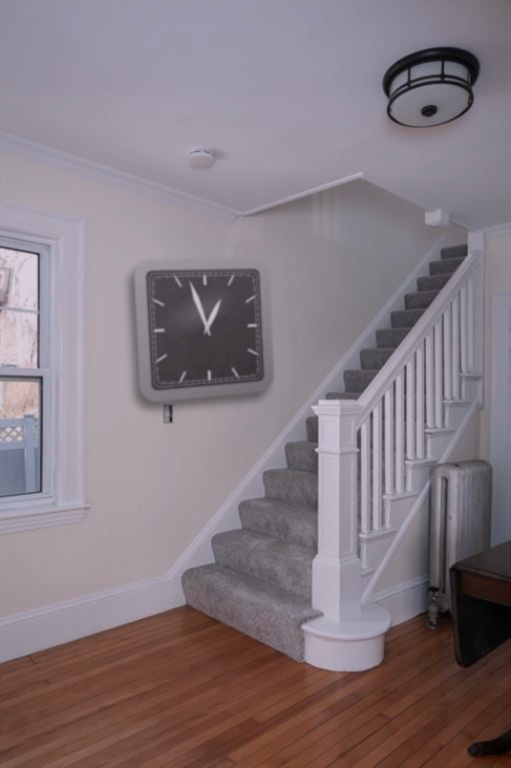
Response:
{"hour": 12, "minute": 57}
